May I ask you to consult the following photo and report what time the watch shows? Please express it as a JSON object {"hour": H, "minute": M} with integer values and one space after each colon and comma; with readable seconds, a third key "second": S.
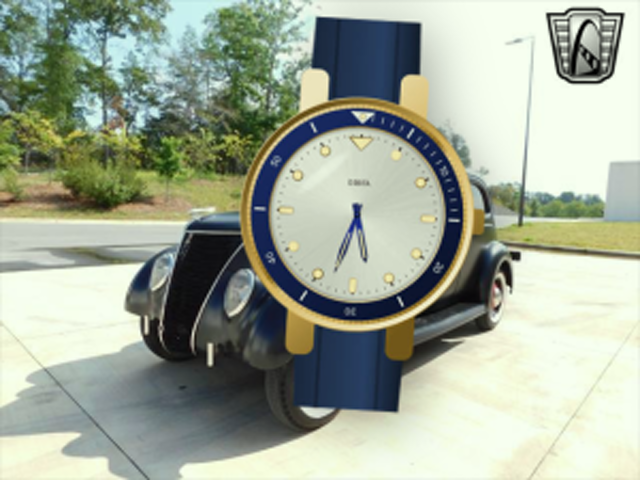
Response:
{"hour": 5, "minute": 33}
